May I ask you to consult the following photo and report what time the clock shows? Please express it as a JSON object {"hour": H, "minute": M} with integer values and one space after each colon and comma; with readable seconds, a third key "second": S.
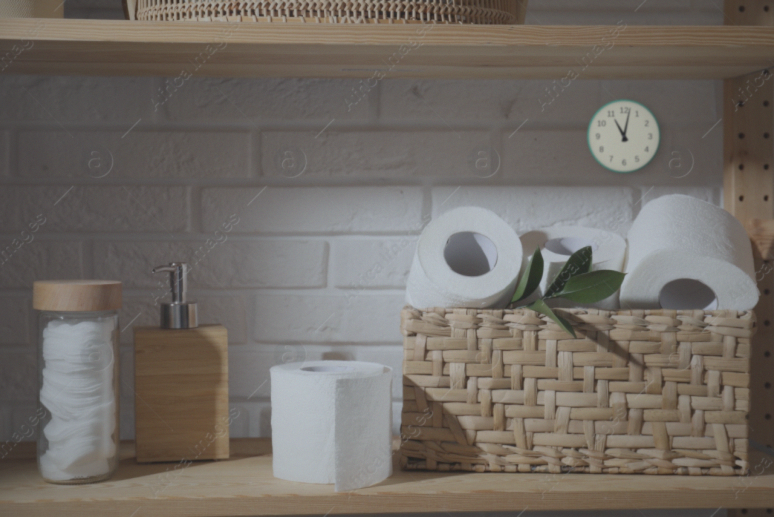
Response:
{"hour": 11, "minute": 2}
